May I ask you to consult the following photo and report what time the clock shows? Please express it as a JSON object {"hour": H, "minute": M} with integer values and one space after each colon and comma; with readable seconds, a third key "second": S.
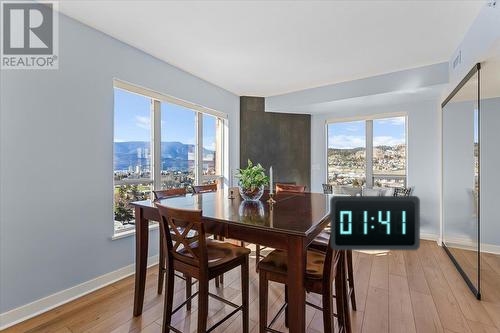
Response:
{"hour": 1, "minute": 41}
